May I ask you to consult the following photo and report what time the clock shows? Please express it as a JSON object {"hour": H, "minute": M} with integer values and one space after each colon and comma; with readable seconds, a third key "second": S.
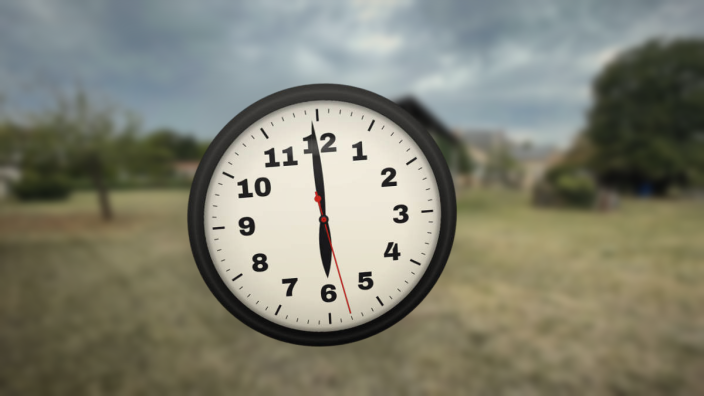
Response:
{"hour": 5, "minute": 59, "second": 28}
